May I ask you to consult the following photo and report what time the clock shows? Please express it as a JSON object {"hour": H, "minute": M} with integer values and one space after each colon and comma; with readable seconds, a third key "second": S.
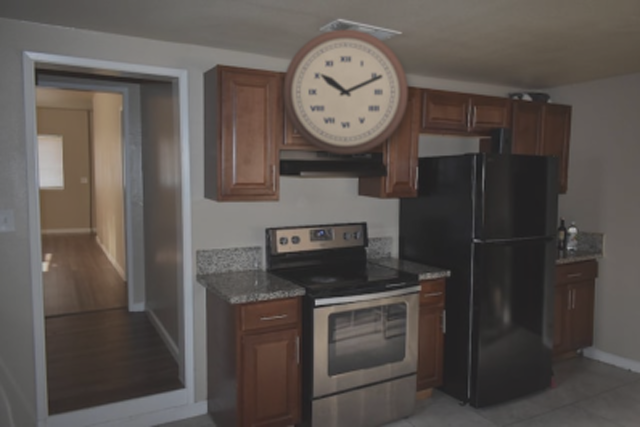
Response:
{"hour": 10, "minute": 11}
